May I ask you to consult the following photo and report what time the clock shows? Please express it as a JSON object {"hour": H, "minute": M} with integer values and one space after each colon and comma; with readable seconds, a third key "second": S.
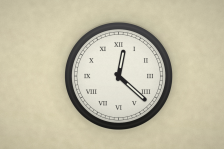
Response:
{"hour": 12, "minute": 22}
